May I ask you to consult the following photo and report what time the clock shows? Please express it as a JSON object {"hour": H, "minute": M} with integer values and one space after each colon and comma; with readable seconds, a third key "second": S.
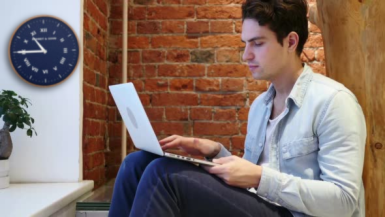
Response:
{"hour": 10, "minute": 45}
